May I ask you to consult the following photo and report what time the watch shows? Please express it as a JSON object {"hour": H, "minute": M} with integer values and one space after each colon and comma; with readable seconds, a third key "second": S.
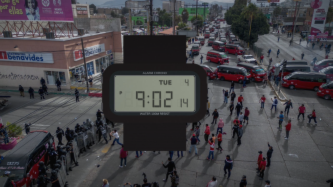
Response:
{"hour": 9, "minute": 2, "second": 14}
